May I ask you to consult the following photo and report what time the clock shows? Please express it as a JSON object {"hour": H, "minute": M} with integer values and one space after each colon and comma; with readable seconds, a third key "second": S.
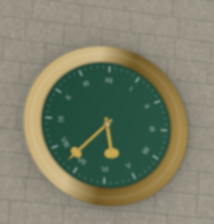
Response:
{"hour": 5, "minute": 37}
